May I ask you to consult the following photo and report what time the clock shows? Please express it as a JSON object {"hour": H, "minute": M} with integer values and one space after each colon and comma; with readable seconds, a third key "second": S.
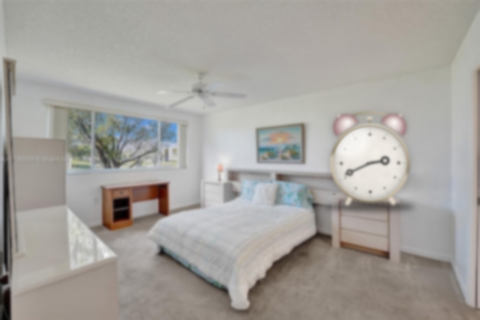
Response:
{"hour": 2, "minute": 41}
